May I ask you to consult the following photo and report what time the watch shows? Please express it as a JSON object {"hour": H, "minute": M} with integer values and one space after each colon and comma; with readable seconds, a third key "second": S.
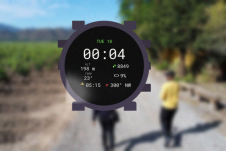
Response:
{"hour": 0, "minute": 4}
